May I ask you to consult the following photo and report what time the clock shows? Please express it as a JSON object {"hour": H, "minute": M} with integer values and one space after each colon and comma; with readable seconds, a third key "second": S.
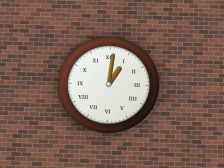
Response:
{"hour": 1, "minute": 1}
